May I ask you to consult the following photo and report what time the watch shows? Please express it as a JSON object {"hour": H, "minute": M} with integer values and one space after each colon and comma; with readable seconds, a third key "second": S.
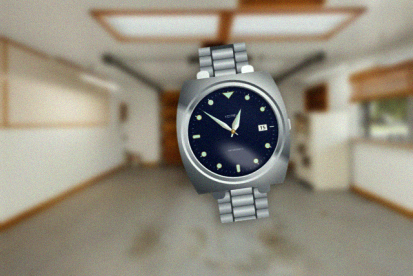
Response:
{"hour": 12, "minute": 52}
